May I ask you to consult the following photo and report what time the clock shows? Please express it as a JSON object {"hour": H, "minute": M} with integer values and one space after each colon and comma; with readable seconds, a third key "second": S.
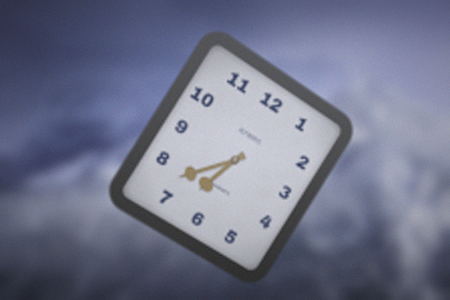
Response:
{"hour": 6, "minute": 37}
